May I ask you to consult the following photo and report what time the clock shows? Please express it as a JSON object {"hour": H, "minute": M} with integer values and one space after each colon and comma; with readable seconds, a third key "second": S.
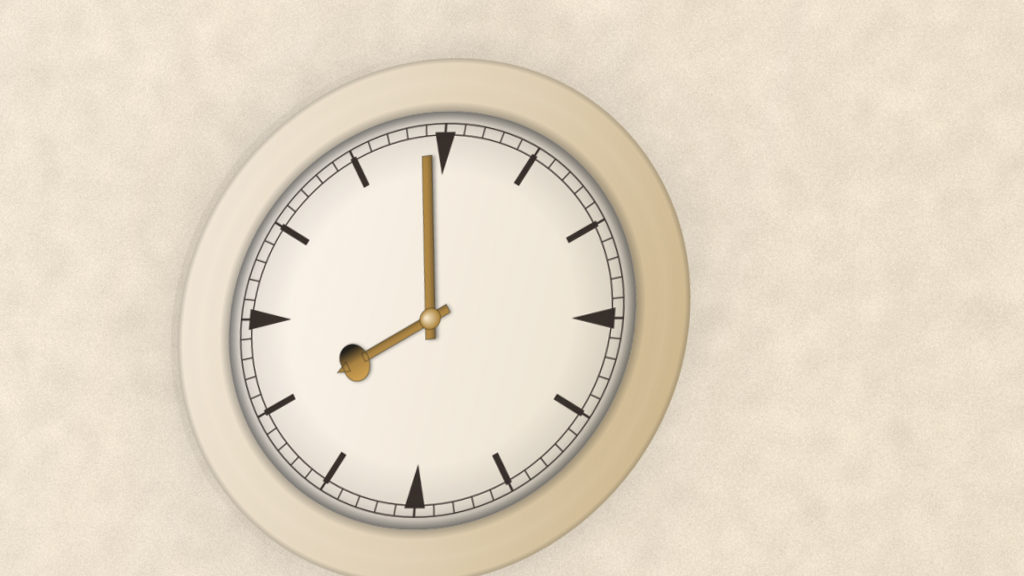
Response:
{"hour": 7, "minute": 59}
